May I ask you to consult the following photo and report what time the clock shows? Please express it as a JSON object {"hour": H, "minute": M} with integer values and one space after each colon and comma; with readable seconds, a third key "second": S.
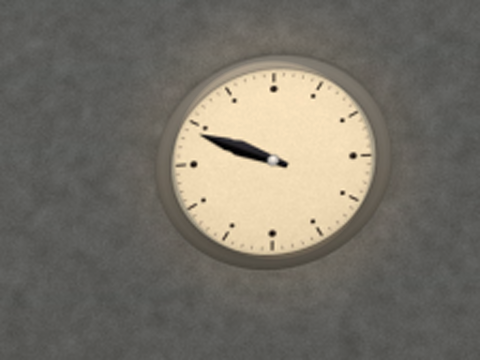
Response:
{"hour": 9, "minute": 49}
